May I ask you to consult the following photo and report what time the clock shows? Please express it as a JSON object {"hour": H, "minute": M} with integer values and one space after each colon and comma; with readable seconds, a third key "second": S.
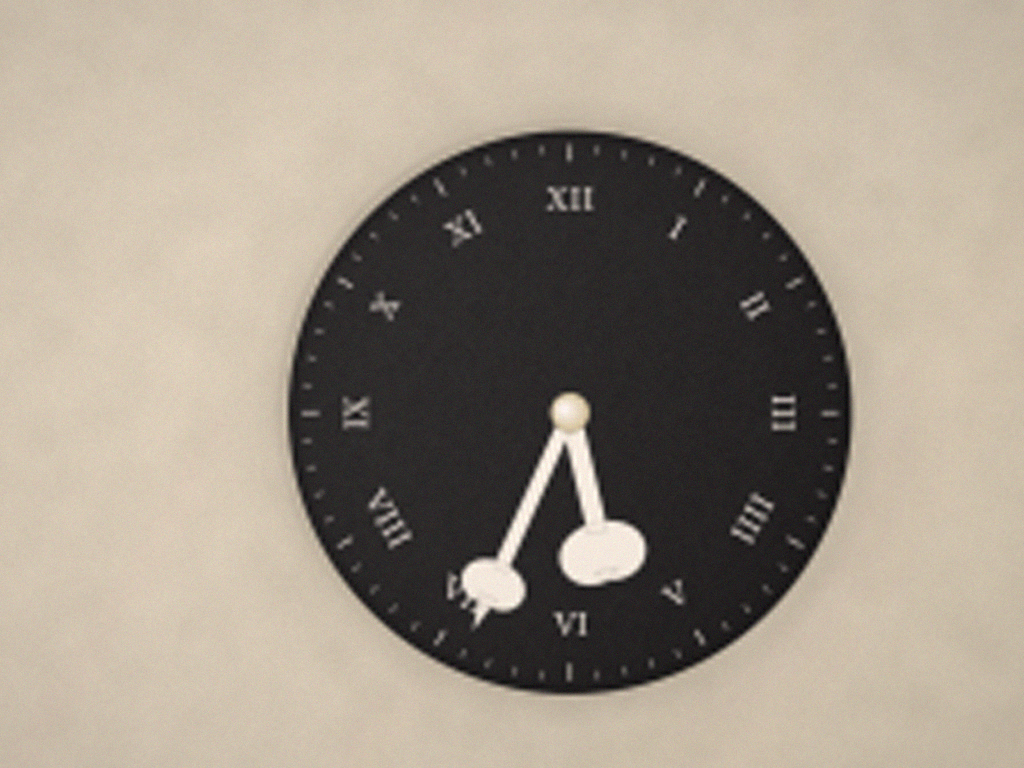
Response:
{"hour": 5, "minute": 34}
